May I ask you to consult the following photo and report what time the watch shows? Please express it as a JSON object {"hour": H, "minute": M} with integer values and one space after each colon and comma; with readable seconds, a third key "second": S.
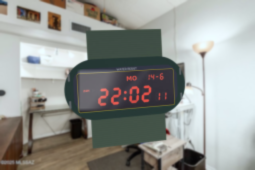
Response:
{"hour": 22, "minute": 2, "second": 11}
